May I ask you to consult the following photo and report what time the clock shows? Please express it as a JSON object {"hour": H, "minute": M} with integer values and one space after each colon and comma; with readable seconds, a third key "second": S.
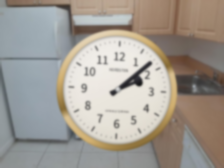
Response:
{"hour": 2, "minute": 8}
